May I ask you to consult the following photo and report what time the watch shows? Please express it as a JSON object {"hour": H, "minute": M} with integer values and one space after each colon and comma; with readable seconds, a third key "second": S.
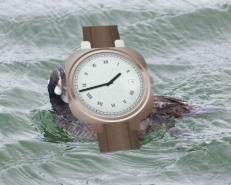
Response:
{"hour": 1, "minute": 43}
